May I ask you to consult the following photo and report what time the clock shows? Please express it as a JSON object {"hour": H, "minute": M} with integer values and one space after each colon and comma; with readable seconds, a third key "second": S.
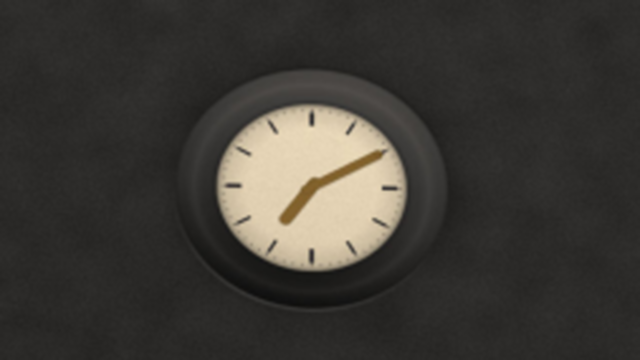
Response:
{"hour": 7, "minute": 10}
